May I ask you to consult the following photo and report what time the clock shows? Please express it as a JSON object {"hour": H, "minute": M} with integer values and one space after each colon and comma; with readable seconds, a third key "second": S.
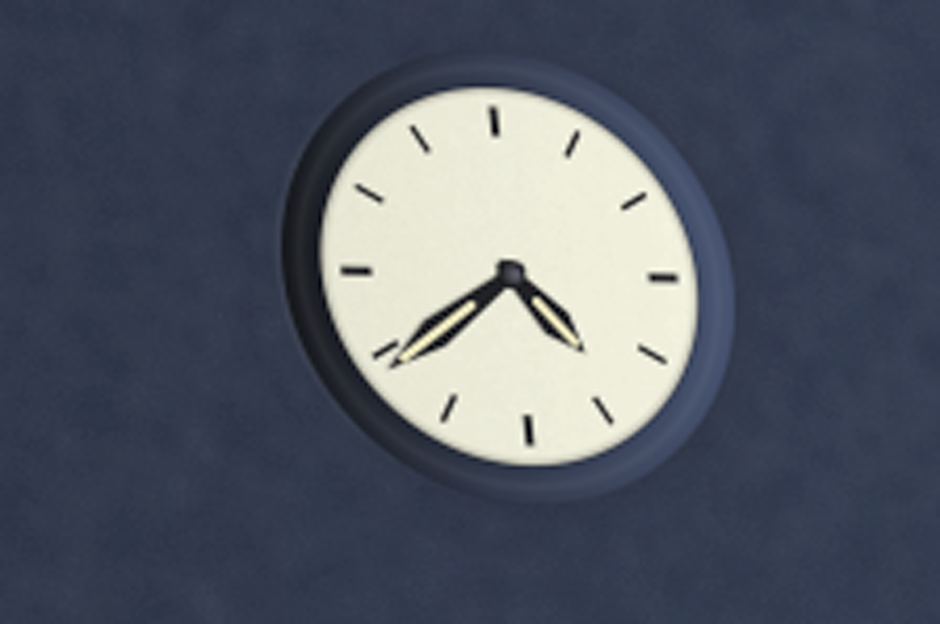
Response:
{"hour": 4, "minute": 39}
